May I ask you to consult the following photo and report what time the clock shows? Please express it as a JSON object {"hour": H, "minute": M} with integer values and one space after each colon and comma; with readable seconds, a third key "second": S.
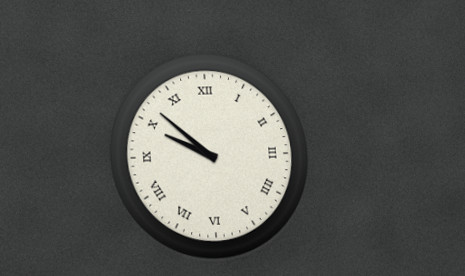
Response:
{"hour": 9, "minute": 52}
